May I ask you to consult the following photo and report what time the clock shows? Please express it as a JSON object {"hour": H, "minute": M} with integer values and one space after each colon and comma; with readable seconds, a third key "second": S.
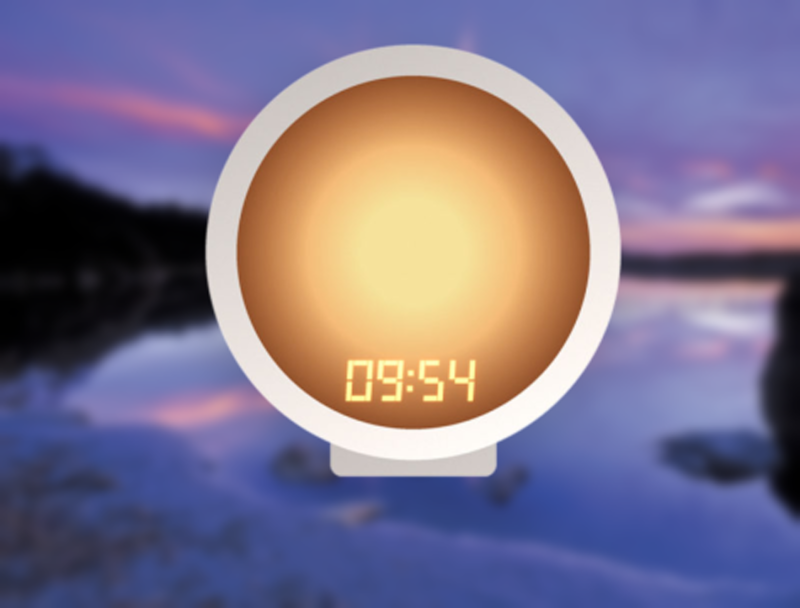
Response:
{"hour": 9, "minute": 54}
